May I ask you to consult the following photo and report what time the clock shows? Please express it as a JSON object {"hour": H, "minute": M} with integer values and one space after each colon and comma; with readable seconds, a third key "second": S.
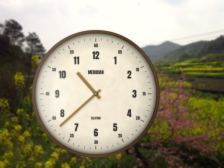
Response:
{"hour": 10, "minute": 38}
